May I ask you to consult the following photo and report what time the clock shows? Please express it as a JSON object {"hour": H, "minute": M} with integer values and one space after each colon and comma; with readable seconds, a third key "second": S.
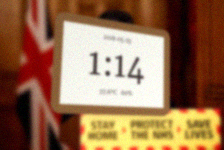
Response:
{"hour": 1, "minute": 14}
